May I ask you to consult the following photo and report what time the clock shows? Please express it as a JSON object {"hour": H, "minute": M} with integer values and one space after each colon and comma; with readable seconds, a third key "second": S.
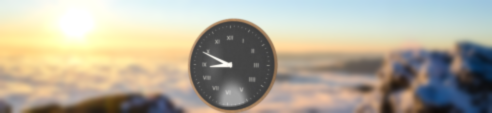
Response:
{"hour": 8, "minute": 49}
